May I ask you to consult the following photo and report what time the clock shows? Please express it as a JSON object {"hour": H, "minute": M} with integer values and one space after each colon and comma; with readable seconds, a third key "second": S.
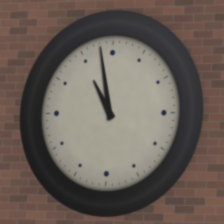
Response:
{"hour": 10, "minute": 58}
